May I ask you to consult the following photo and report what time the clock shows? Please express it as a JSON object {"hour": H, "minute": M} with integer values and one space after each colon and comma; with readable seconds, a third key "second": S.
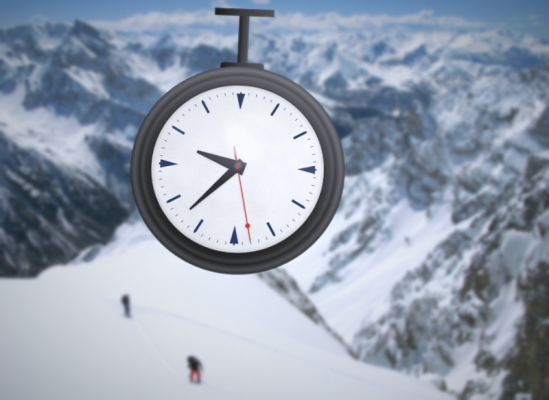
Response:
{"hour": 9, "minute": 37, "second": 28}
